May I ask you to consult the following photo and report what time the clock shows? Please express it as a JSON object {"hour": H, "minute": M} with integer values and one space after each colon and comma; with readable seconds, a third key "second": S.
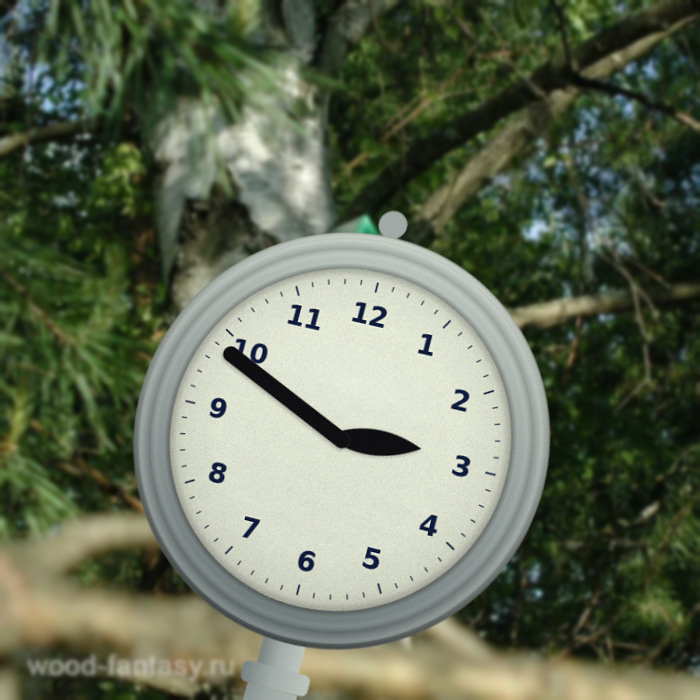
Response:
{"hour": 2, "minute": 49}
